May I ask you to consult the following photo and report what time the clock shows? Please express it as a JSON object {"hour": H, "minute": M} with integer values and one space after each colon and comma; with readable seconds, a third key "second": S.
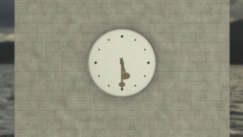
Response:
{"hour": 5, "minute": 30}
